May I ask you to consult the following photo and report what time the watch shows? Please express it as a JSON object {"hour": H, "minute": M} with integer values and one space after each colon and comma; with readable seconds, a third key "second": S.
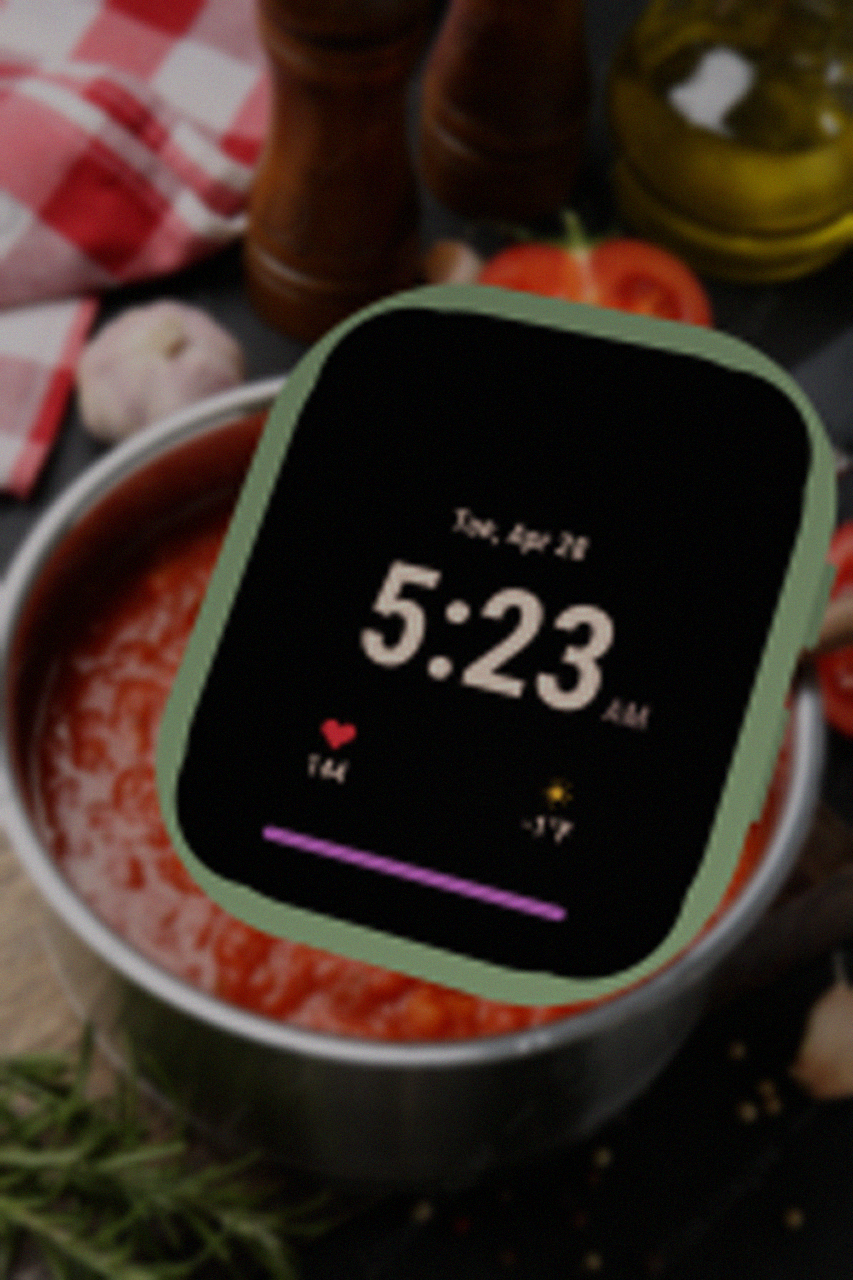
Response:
{"hour": 5, "minute": 23}
